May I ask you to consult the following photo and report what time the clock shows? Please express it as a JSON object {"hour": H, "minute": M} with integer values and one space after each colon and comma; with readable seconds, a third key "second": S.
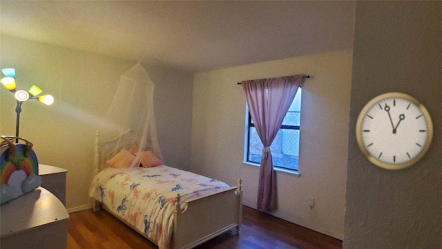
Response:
{"hour": 12, "minute": 57}
